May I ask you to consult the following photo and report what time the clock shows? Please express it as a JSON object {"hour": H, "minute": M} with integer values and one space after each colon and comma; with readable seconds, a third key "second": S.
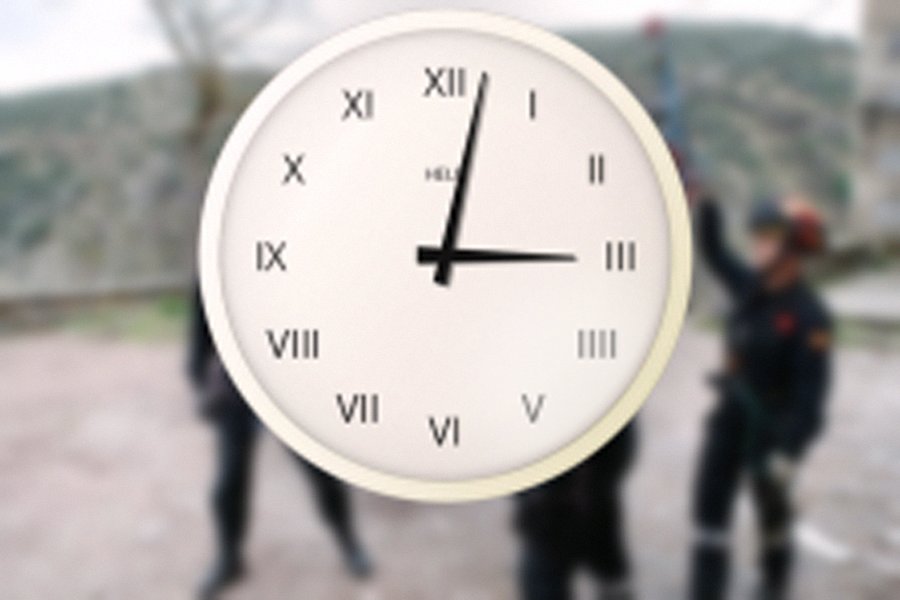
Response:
{"hour": 3, "minute": 2}
